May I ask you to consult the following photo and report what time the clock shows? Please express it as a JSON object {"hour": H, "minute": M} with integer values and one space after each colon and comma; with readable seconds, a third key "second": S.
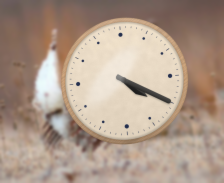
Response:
{"hour": 4, "minute": 20}
